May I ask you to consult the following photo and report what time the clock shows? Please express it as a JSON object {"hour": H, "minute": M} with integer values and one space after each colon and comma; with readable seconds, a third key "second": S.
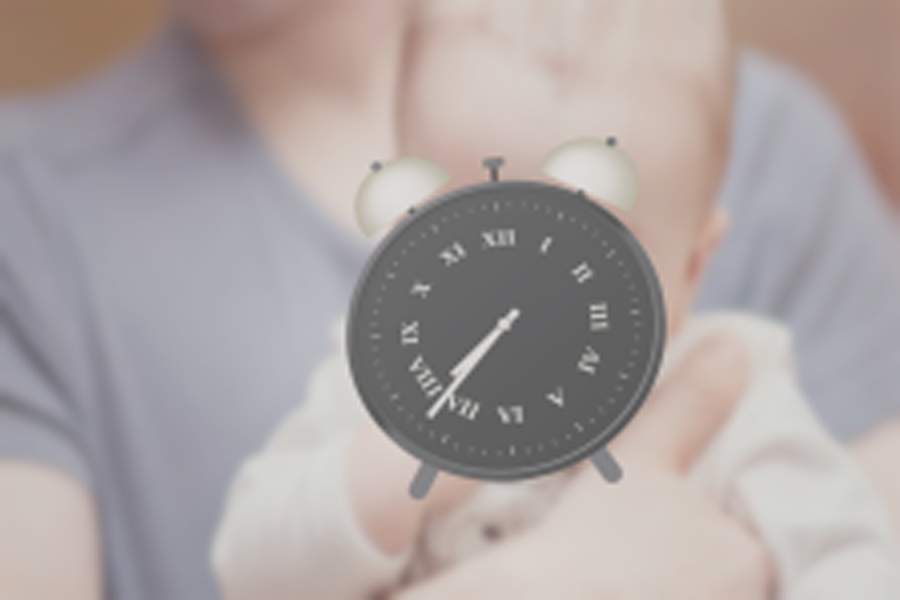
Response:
{"hour": 7, "minute": 37}
